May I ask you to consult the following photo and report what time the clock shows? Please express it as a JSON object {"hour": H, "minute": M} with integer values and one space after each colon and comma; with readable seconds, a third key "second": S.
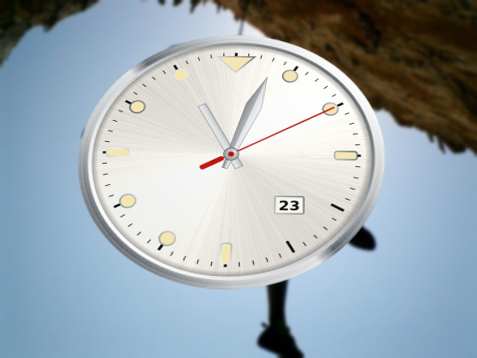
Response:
{"hour": 11, "minute": 3, "second": 10}
